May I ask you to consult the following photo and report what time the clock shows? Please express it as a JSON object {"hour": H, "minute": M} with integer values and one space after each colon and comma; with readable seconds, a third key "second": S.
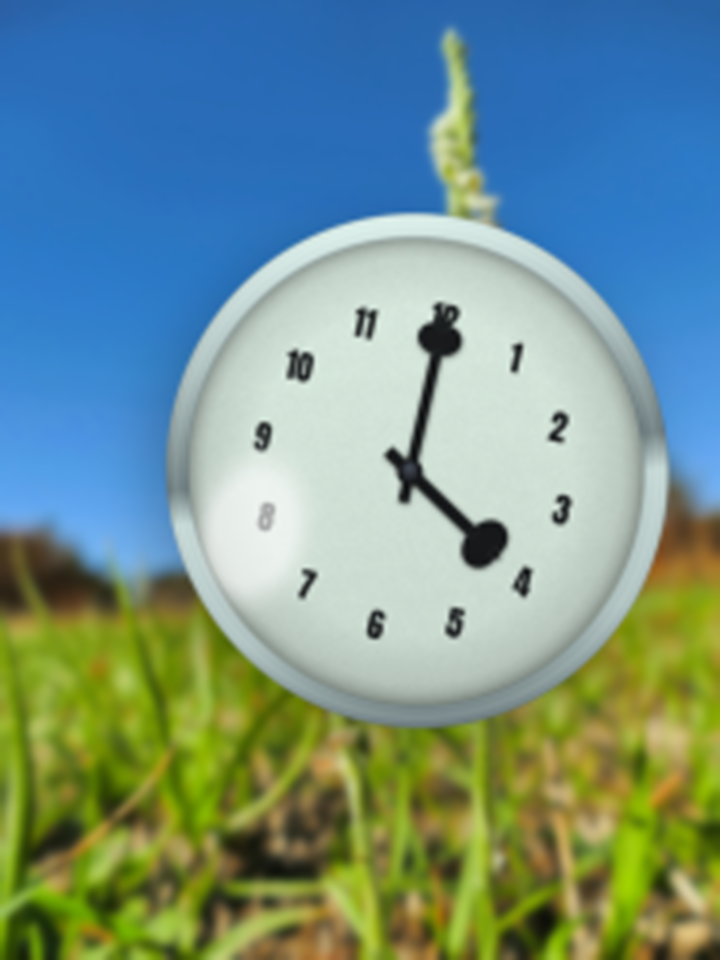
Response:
{"hour": 4, "minute": 0}
